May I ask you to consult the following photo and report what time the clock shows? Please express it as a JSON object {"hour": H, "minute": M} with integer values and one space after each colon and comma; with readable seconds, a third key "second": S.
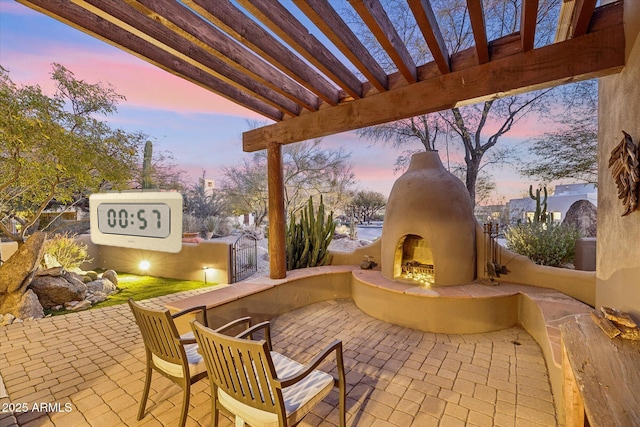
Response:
{"hour": 0, "minute": 57}
